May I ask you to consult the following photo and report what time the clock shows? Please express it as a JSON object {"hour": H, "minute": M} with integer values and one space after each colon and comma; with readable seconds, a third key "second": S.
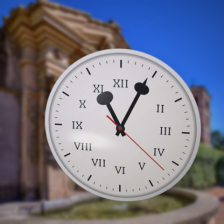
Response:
{"hour": 11, "minute": 4, "second": 22}
